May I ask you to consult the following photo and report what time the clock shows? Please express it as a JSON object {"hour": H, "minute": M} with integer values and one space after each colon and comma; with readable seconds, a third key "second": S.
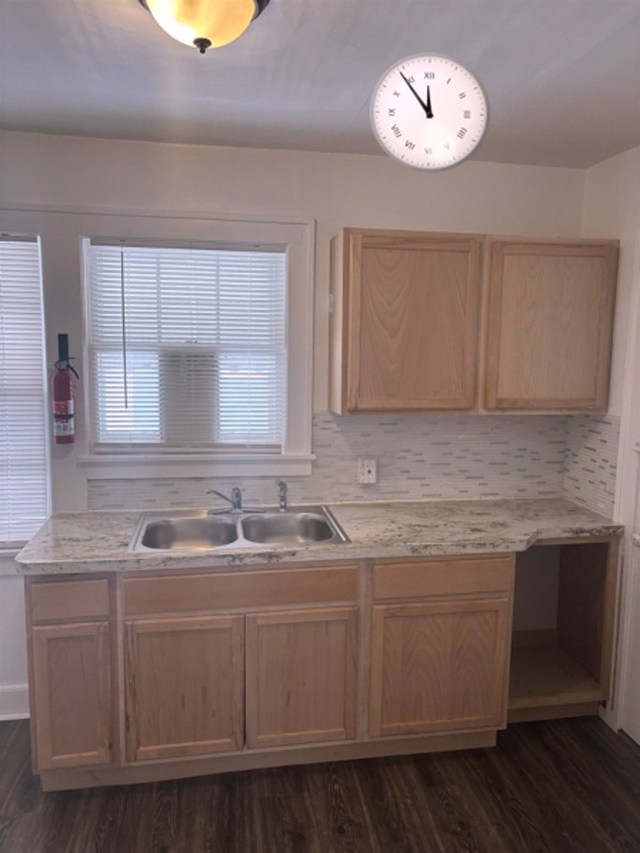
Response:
{"hour": 11, "minute": 54}
